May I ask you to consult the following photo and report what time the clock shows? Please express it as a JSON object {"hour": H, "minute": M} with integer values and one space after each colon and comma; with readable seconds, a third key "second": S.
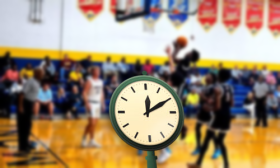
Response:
{"hour": 12, "minute": 10}
